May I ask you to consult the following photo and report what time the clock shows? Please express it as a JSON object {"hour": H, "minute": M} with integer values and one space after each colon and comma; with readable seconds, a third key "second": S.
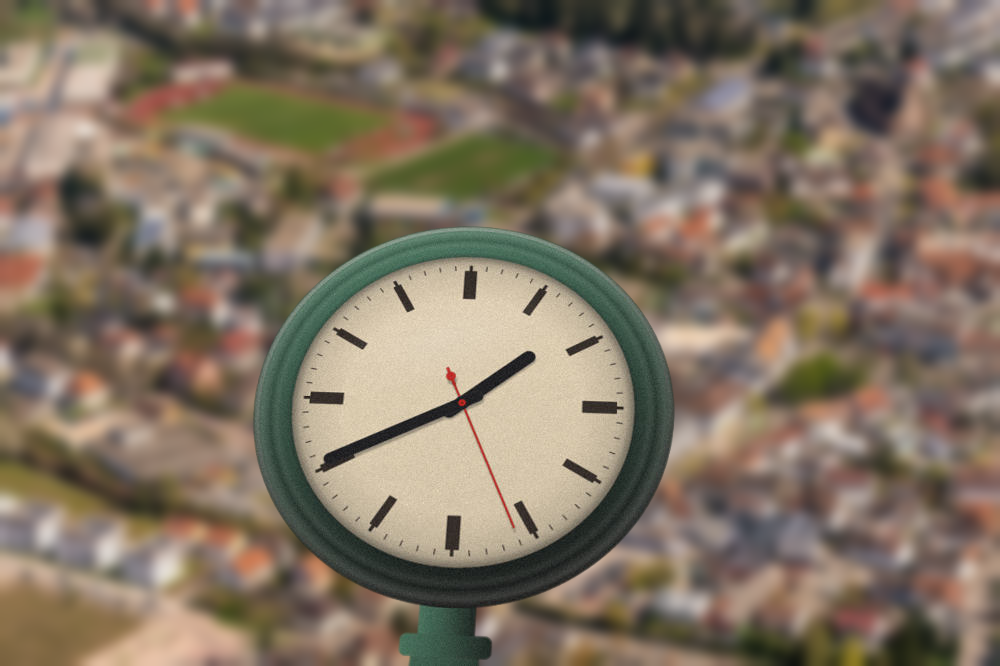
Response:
{"hour": 1, "minute": 40, "second": 26}
